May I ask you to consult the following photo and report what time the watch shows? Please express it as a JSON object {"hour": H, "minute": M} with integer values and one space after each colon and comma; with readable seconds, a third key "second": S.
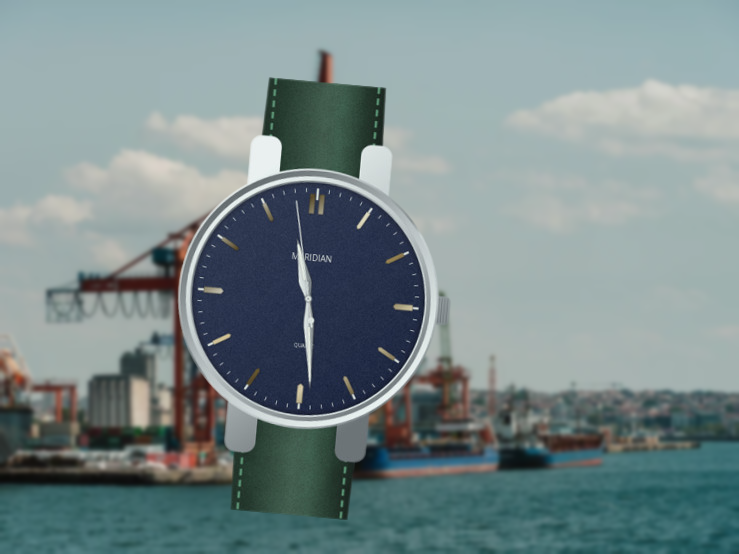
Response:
{"hour": 11, "minute": 28, "second": 58}
